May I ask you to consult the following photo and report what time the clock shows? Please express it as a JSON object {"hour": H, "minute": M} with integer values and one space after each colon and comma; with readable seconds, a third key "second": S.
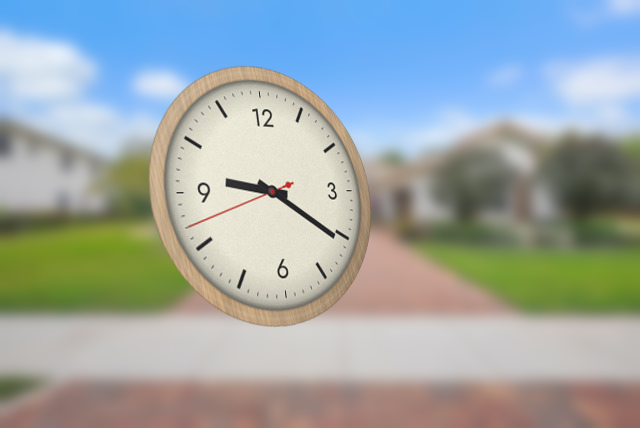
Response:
{"hour": 9, "minute": 20, "second": 42}
